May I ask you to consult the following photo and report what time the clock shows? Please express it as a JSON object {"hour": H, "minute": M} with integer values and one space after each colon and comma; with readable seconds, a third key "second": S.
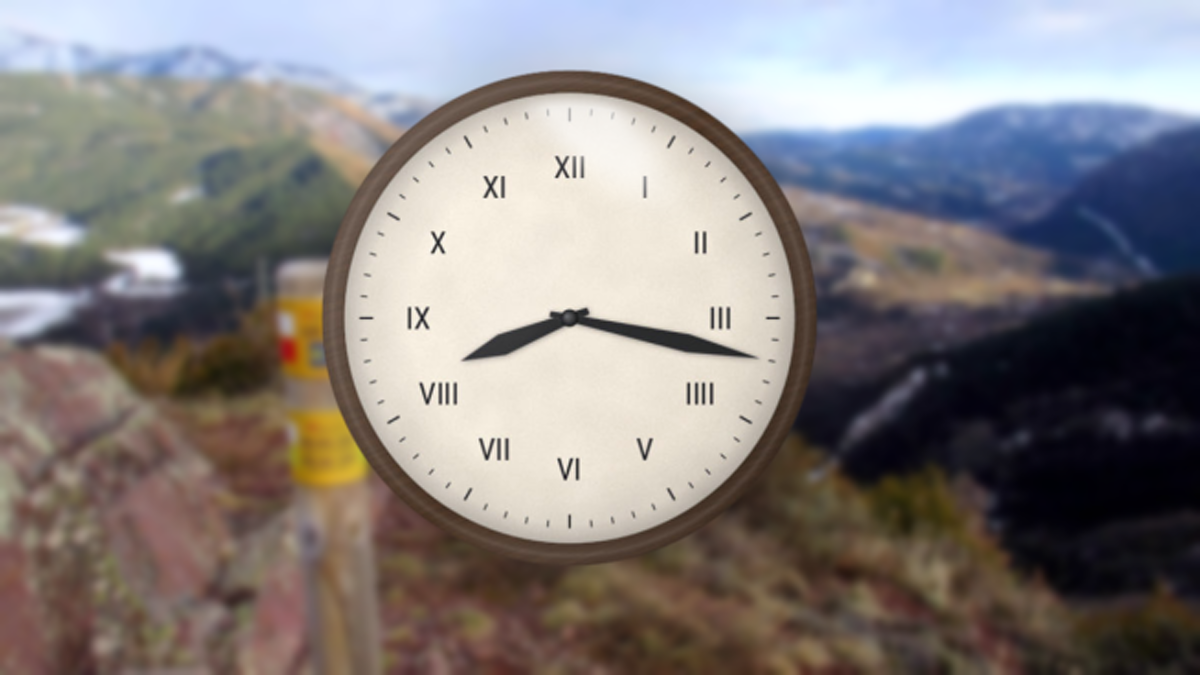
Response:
{"hour": 8, "minute": 17}
